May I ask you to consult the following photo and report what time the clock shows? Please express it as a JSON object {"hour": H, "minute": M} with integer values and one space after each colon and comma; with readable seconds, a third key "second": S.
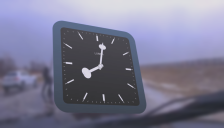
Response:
{"hour": 8, "minute": 2}
